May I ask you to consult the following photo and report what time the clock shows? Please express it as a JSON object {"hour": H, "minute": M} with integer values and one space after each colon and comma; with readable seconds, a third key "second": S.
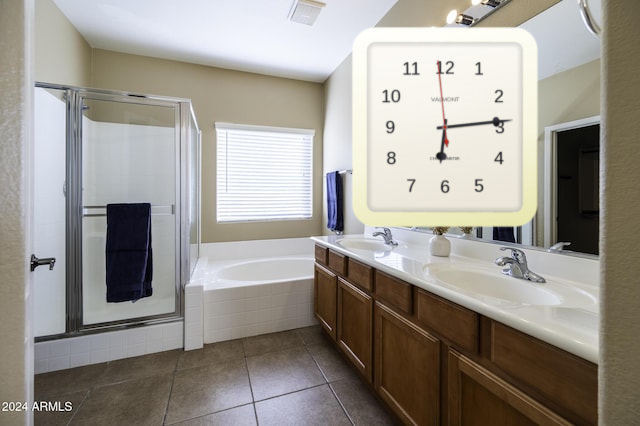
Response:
{"hour": 6, "minute": 13, "second": 59}
